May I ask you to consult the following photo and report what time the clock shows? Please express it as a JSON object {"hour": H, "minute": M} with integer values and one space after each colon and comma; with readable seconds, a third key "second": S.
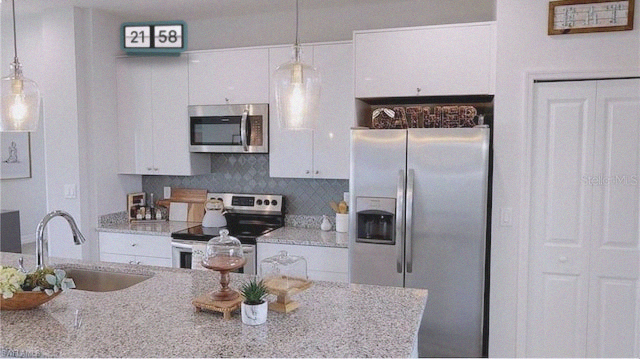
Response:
{"hour": 21, "minute": 58}
